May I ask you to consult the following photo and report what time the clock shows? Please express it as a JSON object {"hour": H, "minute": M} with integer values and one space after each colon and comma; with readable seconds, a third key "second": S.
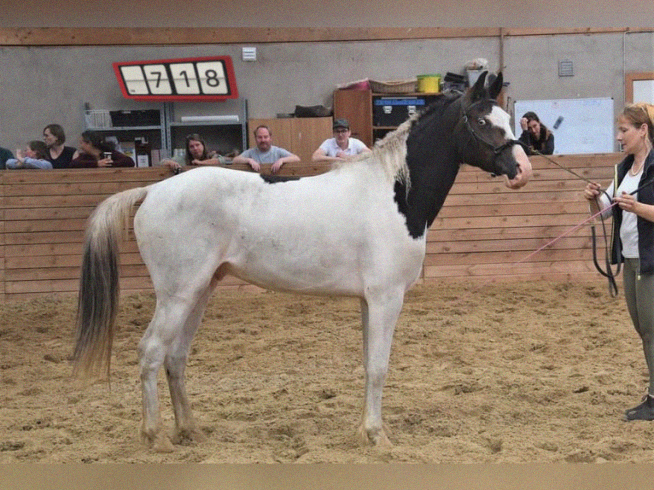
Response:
{"hour": 7, "minute": 18}
